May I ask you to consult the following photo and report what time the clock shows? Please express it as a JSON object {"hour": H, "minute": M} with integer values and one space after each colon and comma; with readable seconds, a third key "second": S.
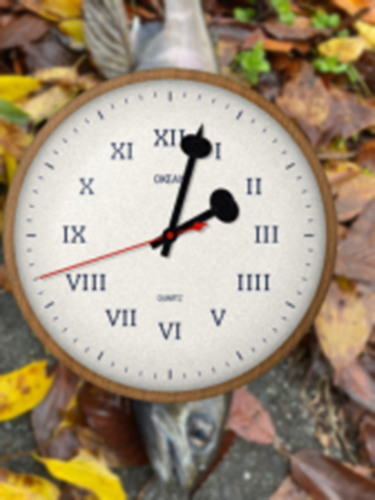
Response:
{"hour": 2, "minute": 2, "second": 42}
